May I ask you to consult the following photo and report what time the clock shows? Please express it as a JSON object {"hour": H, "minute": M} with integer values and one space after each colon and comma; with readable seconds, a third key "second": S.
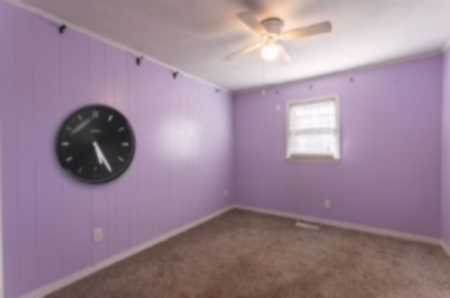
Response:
{"hour": 5, "minute": 25}
